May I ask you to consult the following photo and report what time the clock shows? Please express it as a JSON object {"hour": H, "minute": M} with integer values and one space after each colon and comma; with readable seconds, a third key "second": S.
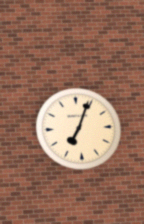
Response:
{"hour": 7, "minute": 4}
